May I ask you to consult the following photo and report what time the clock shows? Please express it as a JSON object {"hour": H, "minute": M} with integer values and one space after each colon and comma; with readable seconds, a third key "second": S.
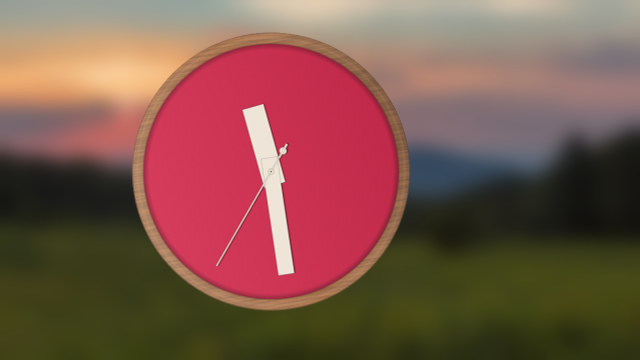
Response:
{"hour": 11, "minute": 28, "second": 35}
